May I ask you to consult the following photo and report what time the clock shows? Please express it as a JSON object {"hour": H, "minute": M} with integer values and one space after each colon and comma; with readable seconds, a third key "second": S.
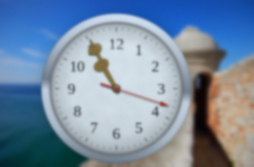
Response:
{"hour": 10, "minute": 55, "second": 18}
